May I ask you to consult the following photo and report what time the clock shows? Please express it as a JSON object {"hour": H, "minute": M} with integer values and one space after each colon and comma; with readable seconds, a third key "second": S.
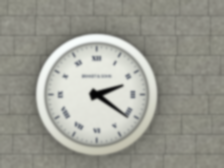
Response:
{"hour": 2, "minute": 21}
